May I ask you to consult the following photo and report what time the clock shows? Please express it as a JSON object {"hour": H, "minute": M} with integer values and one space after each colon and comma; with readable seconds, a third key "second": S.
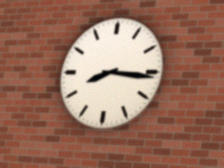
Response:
{"hour": 8, "minute": 16}
